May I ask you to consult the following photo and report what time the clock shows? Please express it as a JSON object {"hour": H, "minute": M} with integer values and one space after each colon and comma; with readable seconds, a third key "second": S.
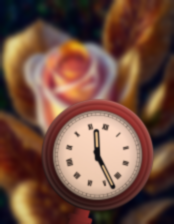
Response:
{"hour": 11, "minute": 23}
